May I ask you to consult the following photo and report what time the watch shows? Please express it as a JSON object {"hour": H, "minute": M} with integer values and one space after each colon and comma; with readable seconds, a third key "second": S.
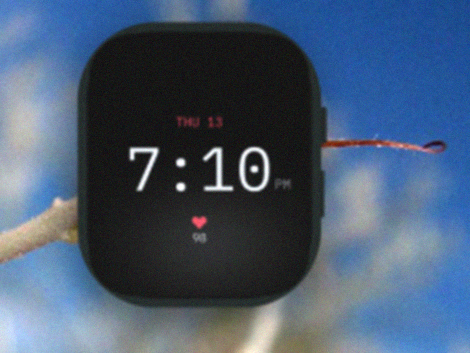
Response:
{"hour": 7, "minute": 10}
